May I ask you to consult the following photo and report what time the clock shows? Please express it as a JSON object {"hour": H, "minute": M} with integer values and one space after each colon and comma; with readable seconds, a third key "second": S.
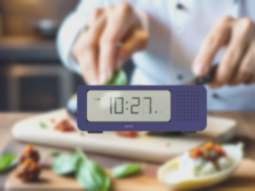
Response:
{"hour": 10, "minute": 27}
